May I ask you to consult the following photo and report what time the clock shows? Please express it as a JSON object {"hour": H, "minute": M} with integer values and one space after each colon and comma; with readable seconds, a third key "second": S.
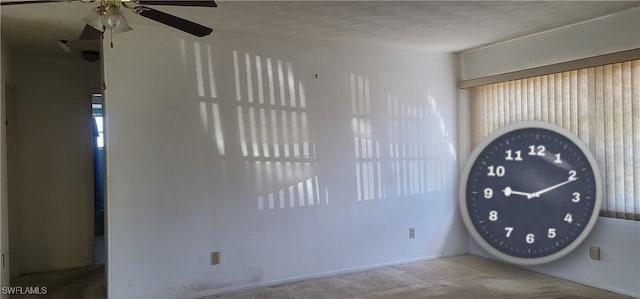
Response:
{"hour": 9, "minute": 11}
